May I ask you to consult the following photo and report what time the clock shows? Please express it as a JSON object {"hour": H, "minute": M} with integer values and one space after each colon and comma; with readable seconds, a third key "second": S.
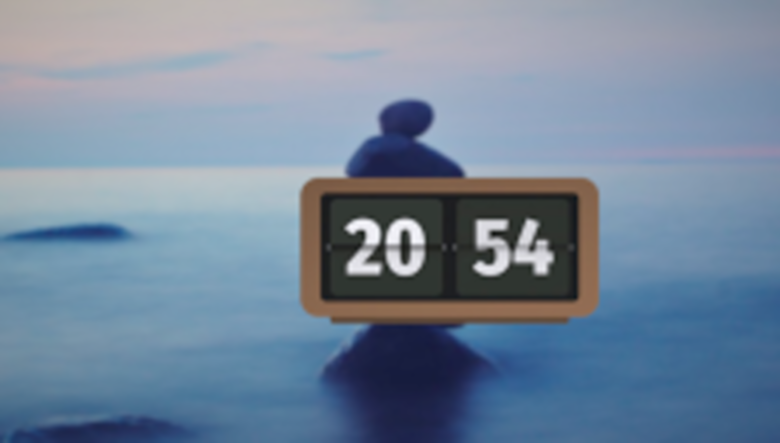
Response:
{"hour": 20, "minute": 54}
